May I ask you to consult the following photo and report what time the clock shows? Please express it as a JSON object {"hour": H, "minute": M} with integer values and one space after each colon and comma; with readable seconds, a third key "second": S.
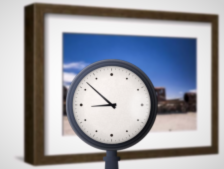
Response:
{"hour": 8, "minute": 52}
